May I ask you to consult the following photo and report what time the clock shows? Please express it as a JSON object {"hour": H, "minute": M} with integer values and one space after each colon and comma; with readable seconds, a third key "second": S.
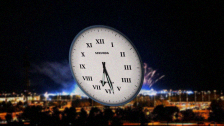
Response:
{"hour": 6, "minute": 28}
